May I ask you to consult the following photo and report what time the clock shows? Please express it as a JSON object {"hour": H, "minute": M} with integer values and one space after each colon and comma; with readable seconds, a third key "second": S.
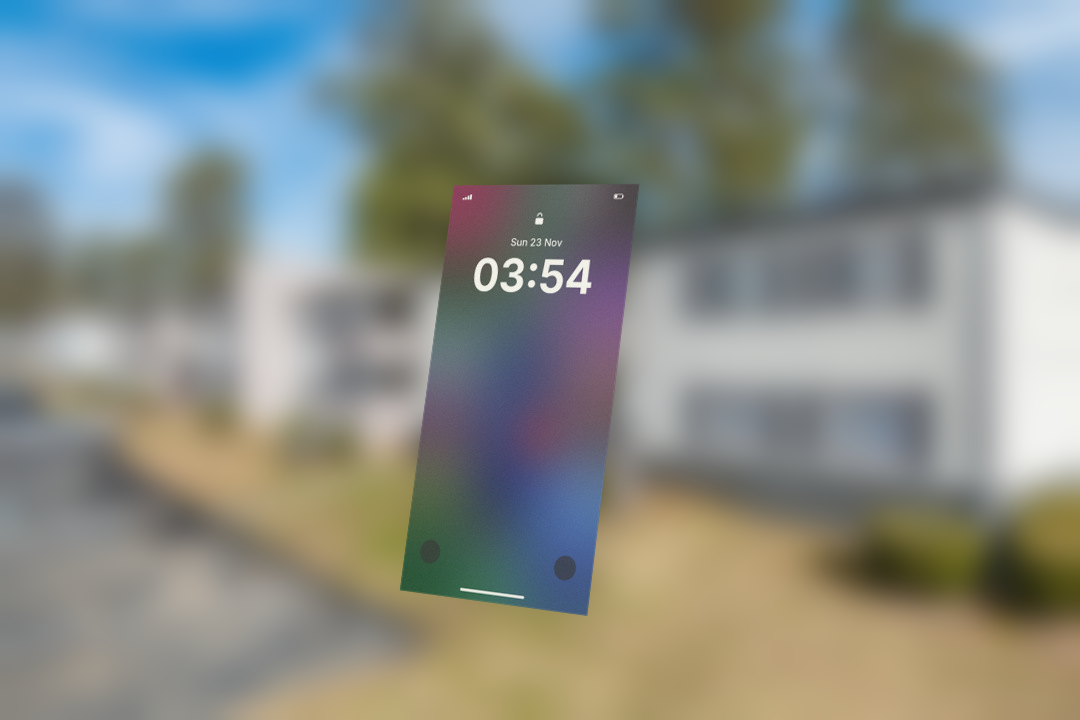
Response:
{"hour": 3, "minute": 54}
